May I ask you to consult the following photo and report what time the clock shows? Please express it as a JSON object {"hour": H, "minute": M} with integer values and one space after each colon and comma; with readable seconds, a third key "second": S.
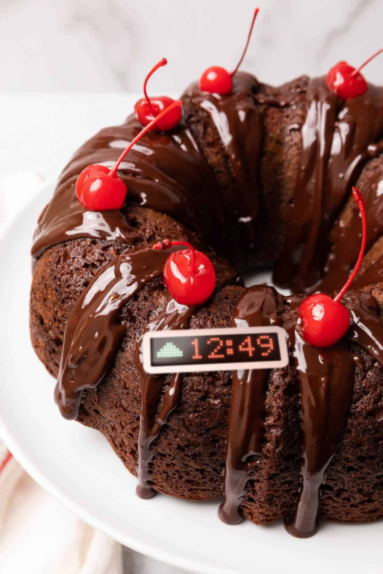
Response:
{"hour": 12, "minute": 49}
